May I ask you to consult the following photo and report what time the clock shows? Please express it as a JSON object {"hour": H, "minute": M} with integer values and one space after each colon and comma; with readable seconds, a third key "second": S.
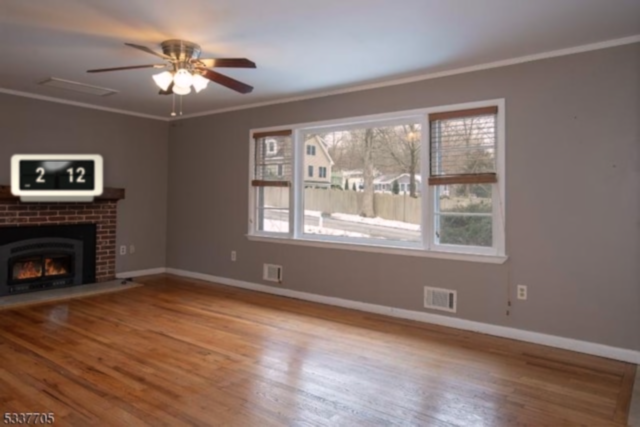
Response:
{"hour": 2, "minute": 12}
